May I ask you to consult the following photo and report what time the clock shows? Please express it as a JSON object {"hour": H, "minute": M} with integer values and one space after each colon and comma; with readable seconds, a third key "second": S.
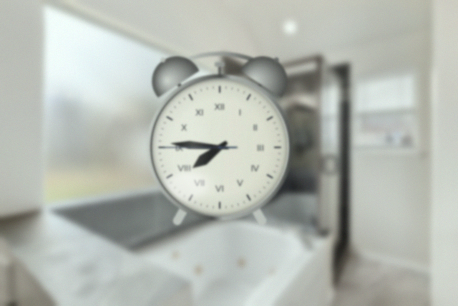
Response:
{"hour": 7, "minute": 45, "second": 45}
